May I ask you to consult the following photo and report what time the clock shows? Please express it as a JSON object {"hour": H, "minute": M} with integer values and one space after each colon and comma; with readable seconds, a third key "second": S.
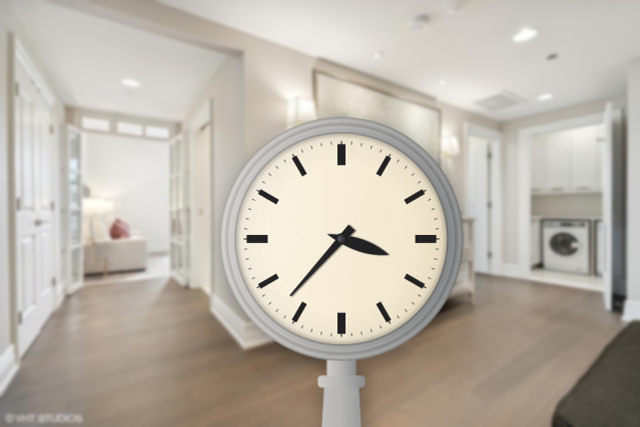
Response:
{"hour": 3, "minute": 37}
